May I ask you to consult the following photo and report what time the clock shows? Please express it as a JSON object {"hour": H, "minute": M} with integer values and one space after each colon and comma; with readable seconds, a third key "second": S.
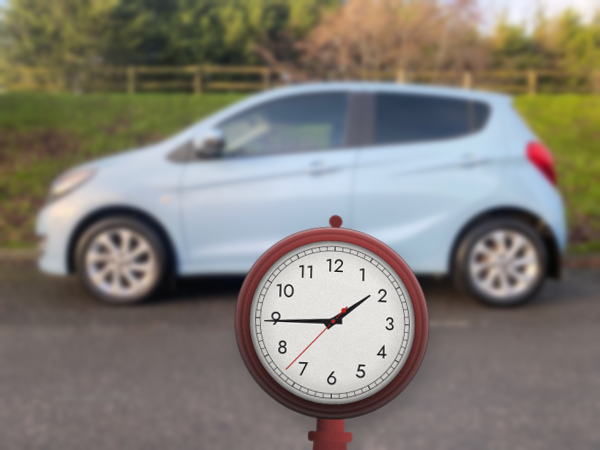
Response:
{"hour": 1, "minute": 44, "second": 37}
